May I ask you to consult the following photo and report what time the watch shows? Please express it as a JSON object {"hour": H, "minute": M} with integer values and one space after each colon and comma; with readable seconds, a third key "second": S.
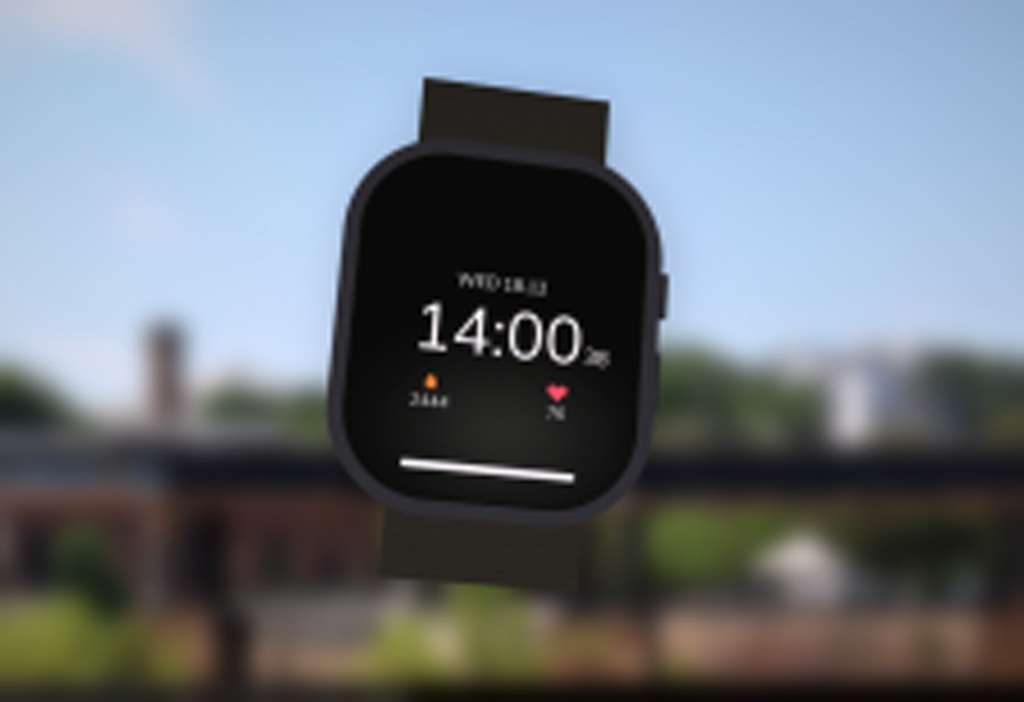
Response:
{"hour": 14, "minute": 0}
